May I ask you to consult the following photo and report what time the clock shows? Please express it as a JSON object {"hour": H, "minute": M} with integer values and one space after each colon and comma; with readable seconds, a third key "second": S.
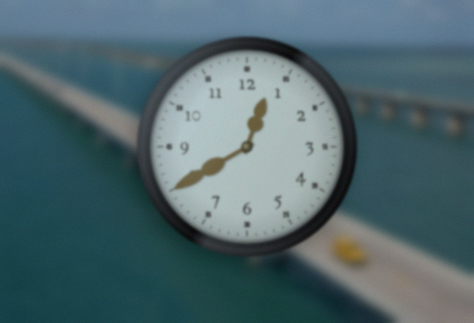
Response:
{"hour": 12, "minute": 40}
